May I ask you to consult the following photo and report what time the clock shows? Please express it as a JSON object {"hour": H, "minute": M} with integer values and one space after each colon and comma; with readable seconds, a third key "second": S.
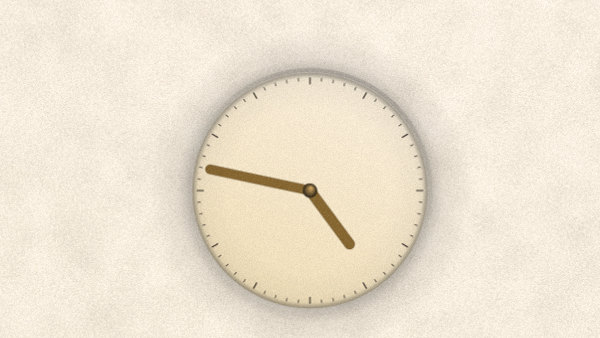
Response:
{"hour": 4, "minute": 47}
